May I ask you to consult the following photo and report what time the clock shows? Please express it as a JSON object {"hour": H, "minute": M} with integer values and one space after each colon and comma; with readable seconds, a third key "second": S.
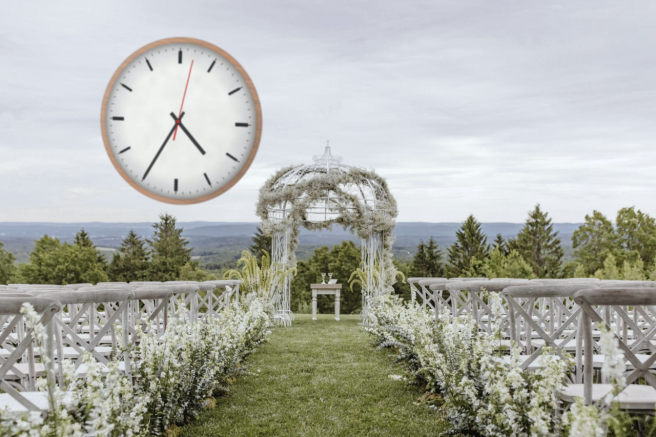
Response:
{"hour": 4, "minute": 35, "second": 2}
